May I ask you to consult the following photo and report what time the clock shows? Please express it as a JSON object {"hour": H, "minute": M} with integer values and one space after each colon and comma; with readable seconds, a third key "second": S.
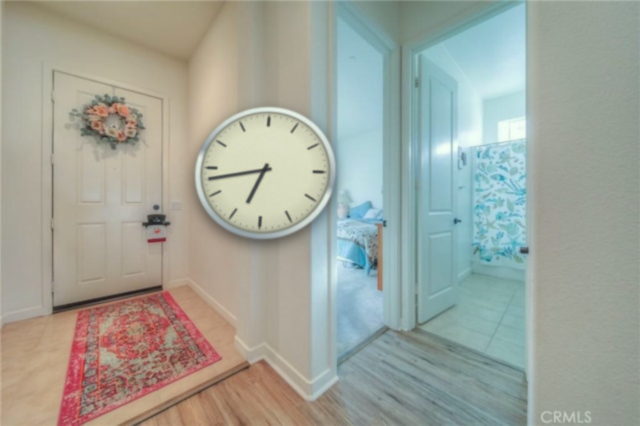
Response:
{"hour": 6, "minute": 43}
